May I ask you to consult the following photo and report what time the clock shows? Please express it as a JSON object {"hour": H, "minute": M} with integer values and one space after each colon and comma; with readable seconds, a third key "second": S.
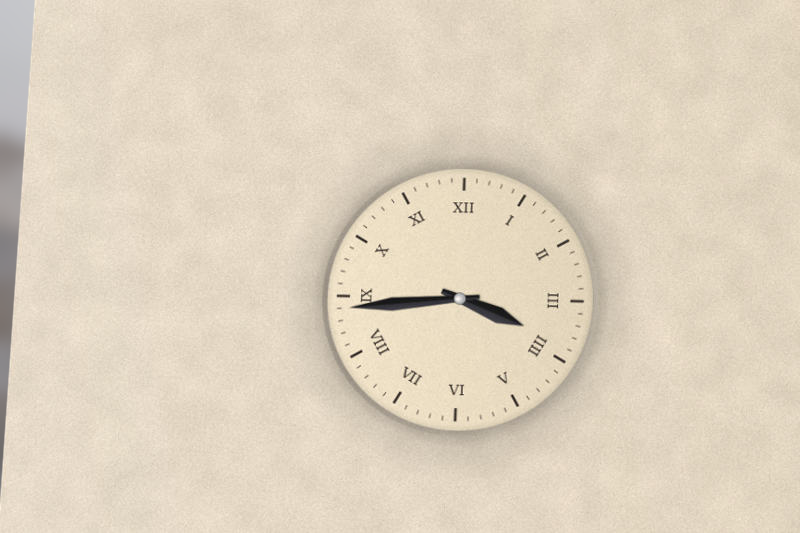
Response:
{"hour": 3, "minute": 44}
